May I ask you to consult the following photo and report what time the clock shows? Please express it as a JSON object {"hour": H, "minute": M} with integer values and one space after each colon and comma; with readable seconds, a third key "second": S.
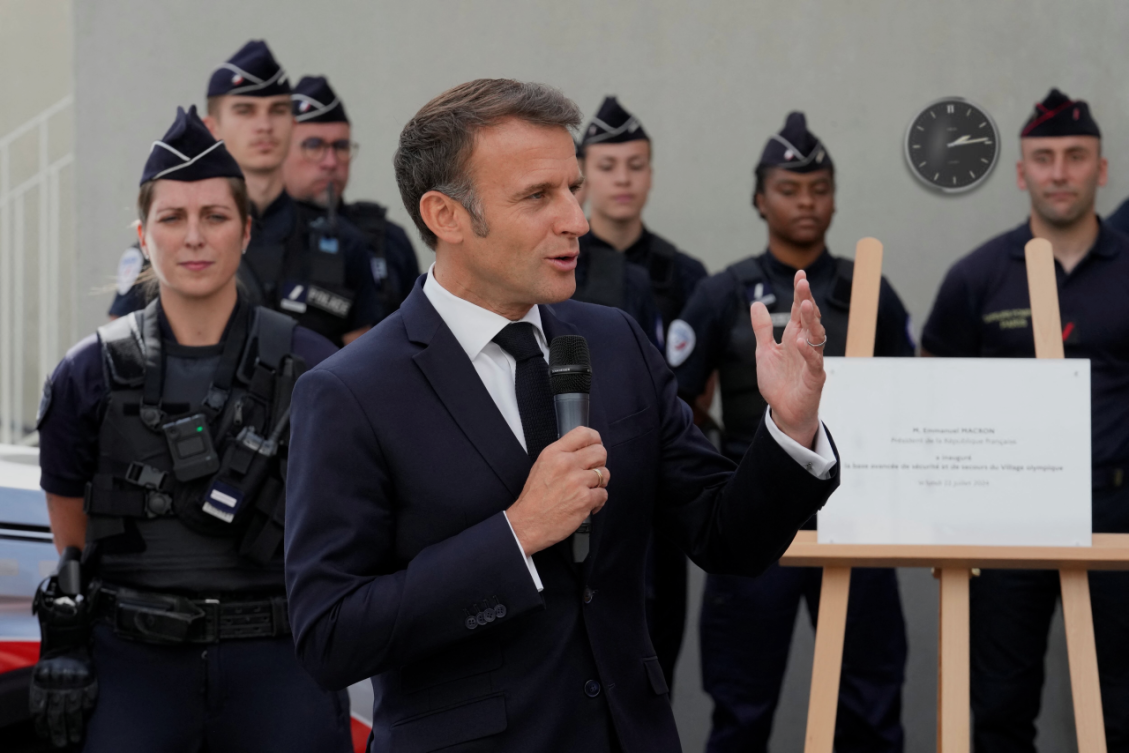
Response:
{"hour": 2, "minute": 14}
